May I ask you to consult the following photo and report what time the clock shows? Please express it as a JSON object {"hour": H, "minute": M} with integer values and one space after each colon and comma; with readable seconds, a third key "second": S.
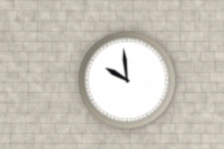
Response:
{"hour": 9, "minute": 59}
